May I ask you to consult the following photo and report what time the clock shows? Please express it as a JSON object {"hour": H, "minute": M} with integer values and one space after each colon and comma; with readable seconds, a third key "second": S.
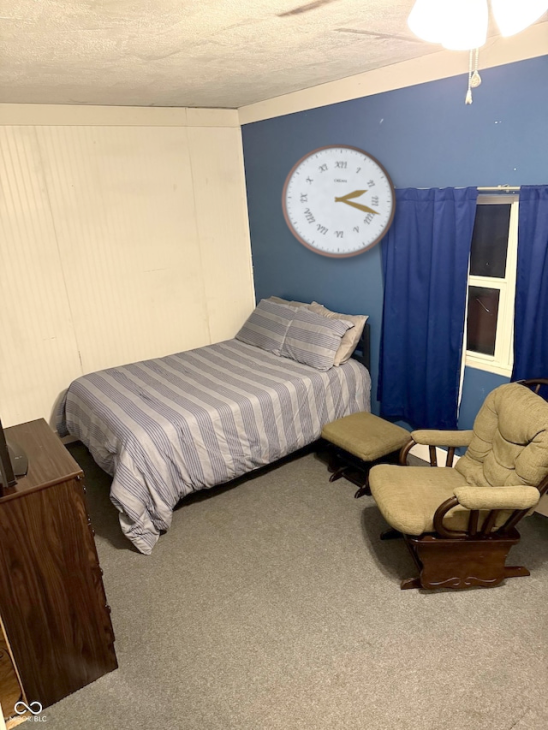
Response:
{"hour": 2, "minute": 18}
